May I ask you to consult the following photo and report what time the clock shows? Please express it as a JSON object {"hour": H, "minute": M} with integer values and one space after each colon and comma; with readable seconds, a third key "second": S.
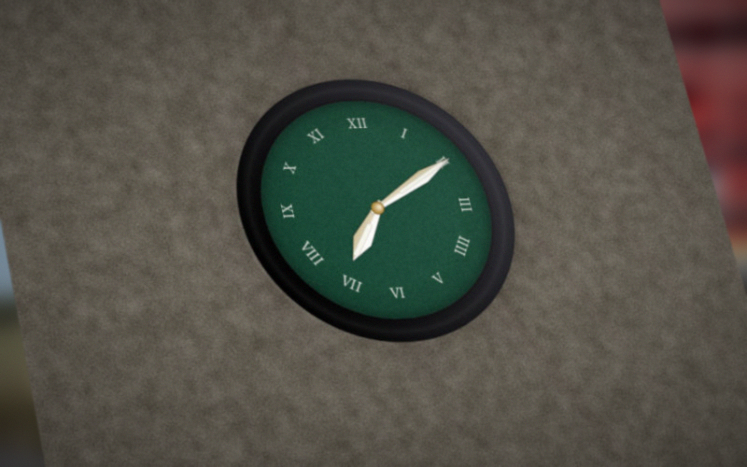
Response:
{"hour": 7, "minute": 10}
